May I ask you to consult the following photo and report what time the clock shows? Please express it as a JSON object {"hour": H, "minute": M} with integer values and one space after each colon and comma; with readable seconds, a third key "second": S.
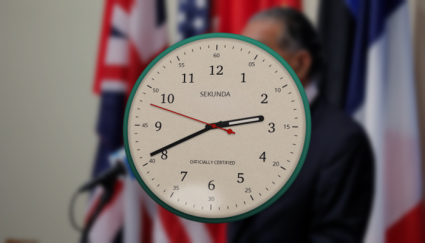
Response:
{"hour": 2, "minute": 40, "second": 48}
